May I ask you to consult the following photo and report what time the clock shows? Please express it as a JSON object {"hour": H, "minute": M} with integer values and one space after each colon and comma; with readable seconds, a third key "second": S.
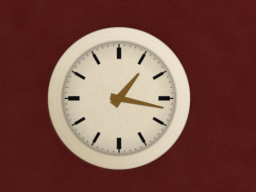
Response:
{"hour": 1, "minute": 17}
